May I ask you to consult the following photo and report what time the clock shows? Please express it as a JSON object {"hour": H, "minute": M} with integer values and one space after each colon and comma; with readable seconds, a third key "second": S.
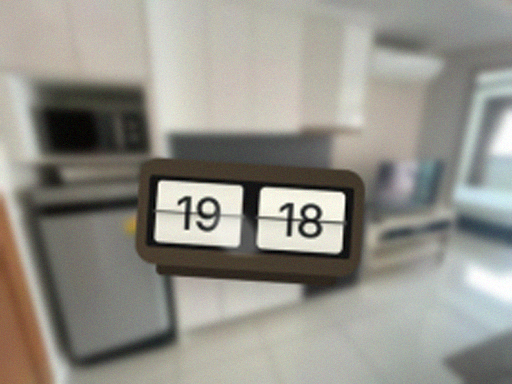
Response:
{"hour": 19, "minute": 18}
